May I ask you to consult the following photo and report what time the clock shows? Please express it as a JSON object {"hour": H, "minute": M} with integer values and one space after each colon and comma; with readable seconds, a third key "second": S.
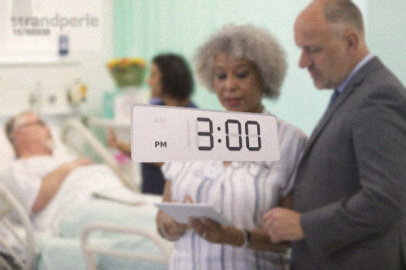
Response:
{"hour": 3, "minute": 0}
